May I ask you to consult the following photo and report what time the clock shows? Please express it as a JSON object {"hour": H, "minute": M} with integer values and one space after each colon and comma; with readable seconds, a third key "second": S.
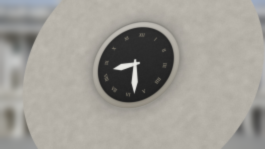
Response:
{"hour": 8, "minute": 28}
